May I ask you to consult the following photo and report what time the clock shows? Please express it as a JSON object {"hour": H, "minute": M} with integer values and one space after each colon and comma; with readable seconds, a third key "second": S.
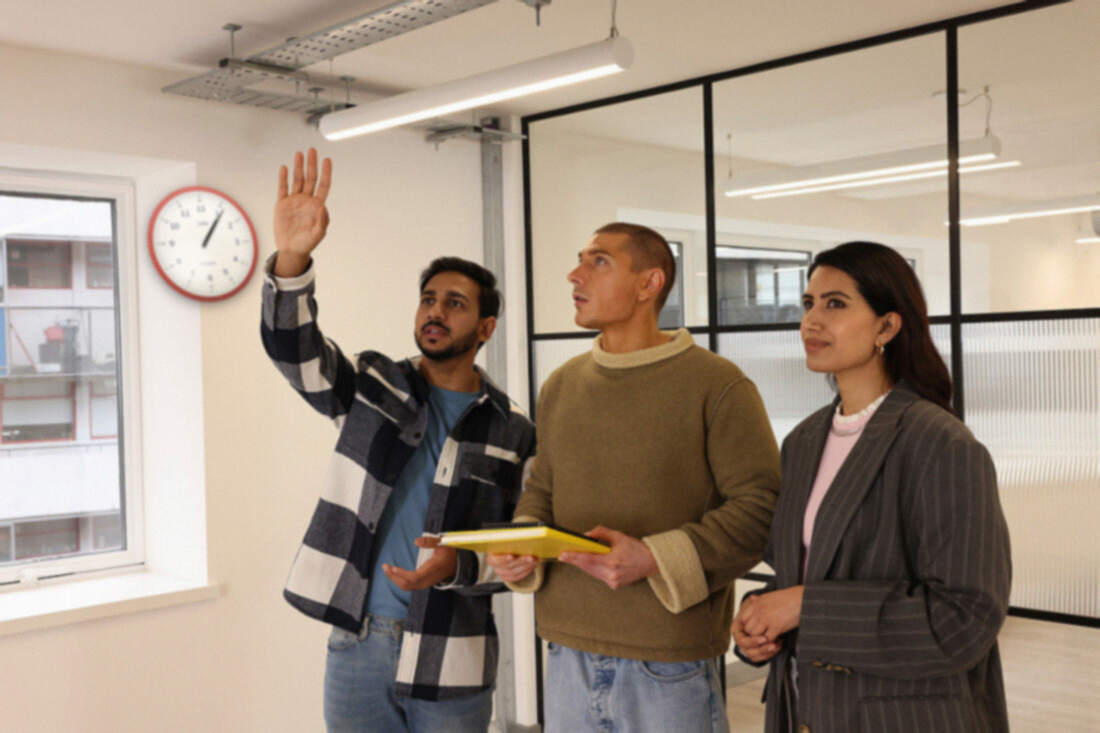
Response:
{"hour": 1, "minute": 6}
